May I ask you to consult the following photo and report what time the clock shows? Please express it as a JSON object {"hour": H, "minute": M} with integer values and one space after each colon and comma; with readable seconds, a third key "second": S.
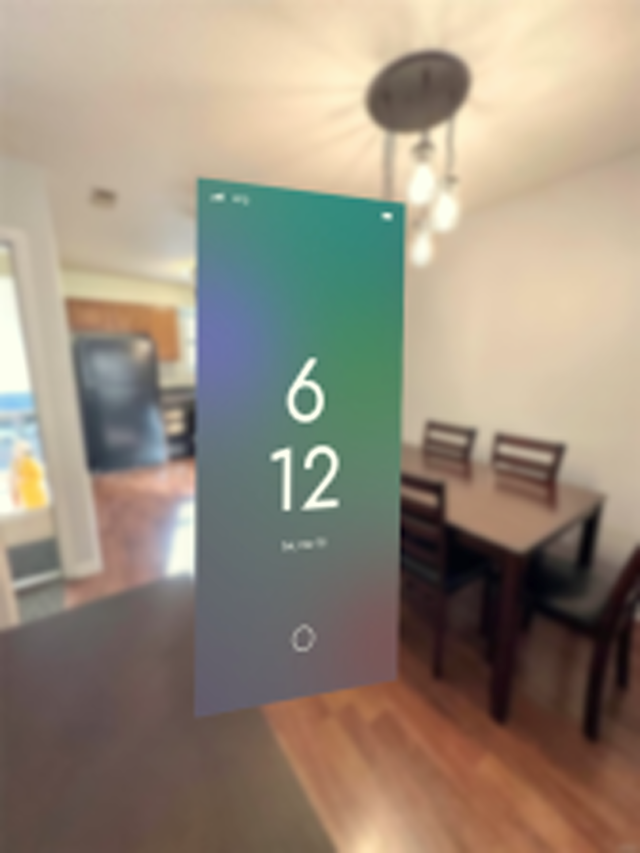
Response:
{"hour": 6, "minute": 12}
